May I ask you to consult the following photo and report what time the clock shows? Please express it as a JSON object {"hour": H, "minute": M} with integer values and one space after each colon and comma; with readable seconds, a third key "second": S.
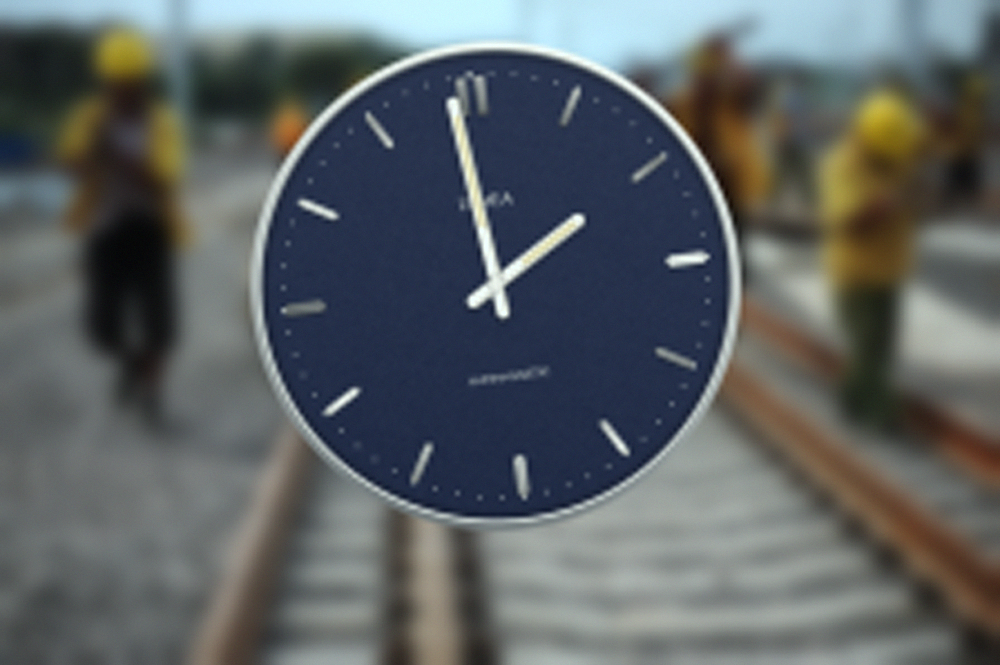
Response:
{"hour": 1, "minute": 59}
